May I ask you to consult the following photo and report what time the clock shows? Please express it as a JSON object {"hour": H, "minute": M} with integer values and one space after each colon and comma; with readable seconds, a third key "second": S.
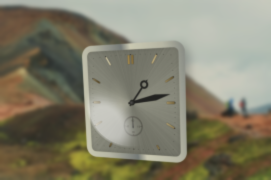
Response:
{"hour": 1, "minute": 13}
